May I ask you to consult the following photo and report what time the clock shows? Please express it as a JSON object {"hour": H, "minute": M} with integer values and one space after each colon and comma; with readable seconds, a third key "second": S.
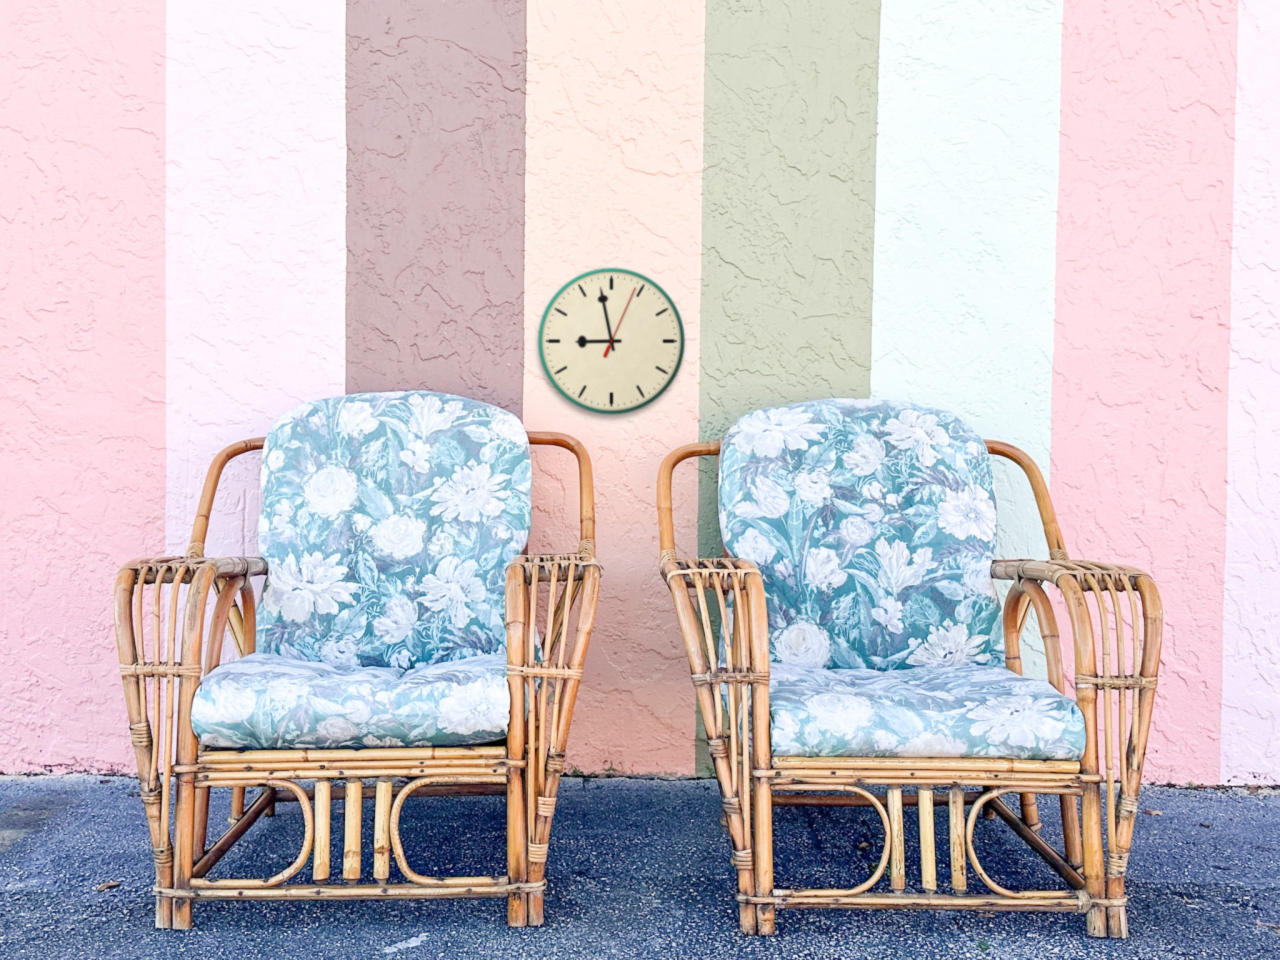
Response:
{"hour": 8, "minute": 58, "second": 4}
